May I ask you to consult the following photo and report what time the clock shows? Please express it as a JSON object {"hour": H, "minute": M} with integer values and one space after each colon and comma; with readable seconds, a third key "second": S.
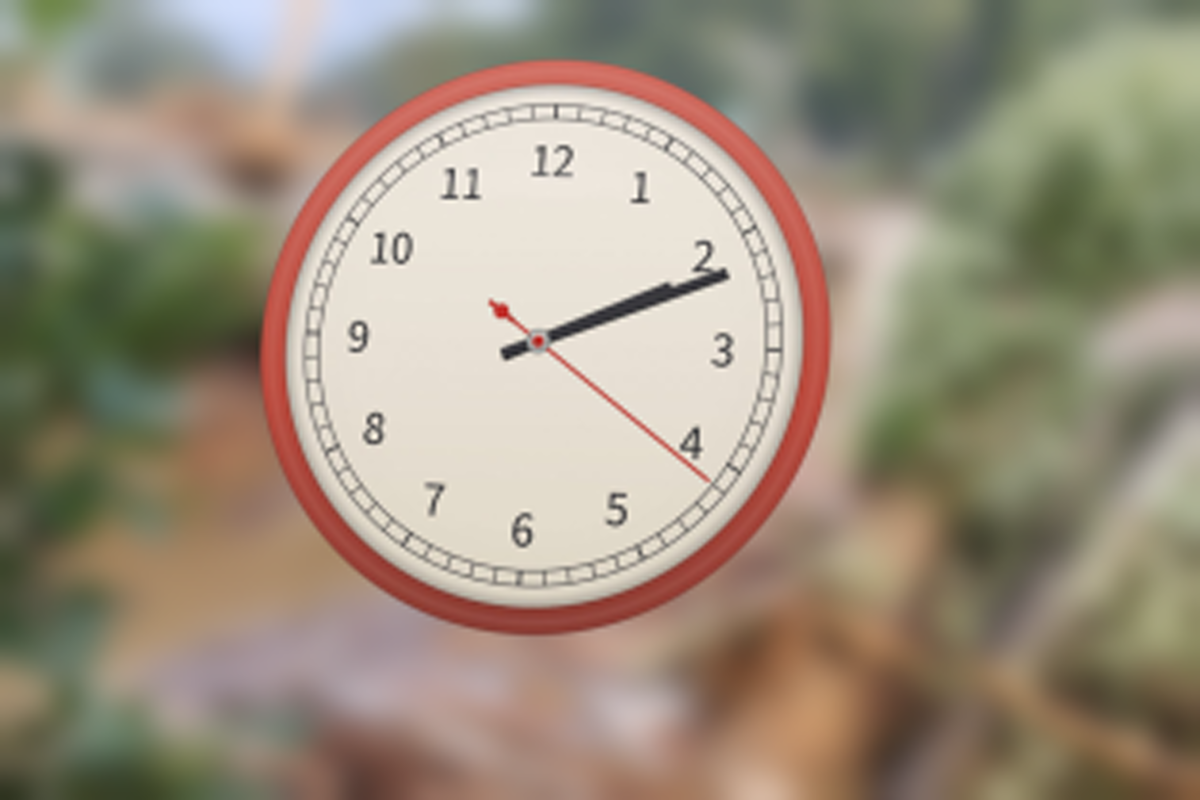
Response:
{"hour": 2, "minute": 11, "second": 21}
